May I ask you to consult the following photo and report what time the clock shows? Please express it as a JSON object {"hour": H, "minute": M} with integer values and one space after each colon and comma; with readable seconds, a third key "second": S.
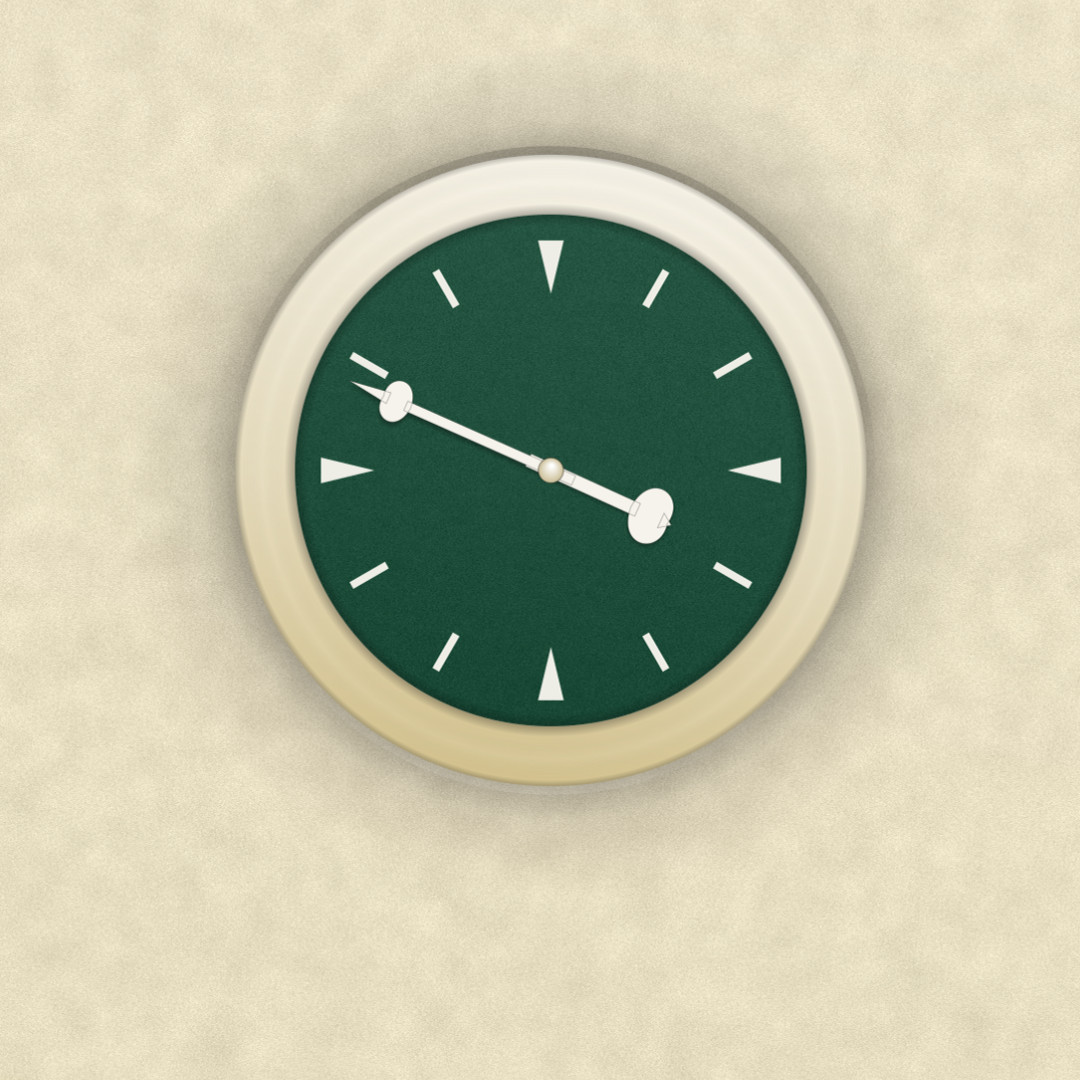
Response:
{"hour": 3, "minute": 49}
